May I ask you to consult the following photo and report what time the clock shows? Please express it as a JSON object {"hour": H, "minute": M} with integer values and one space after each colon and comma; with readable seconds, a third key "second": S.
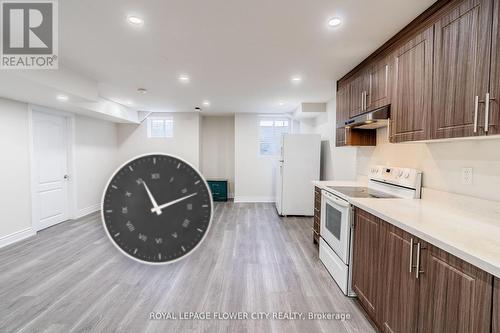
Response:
{"hour": 11, "minute": 12}
